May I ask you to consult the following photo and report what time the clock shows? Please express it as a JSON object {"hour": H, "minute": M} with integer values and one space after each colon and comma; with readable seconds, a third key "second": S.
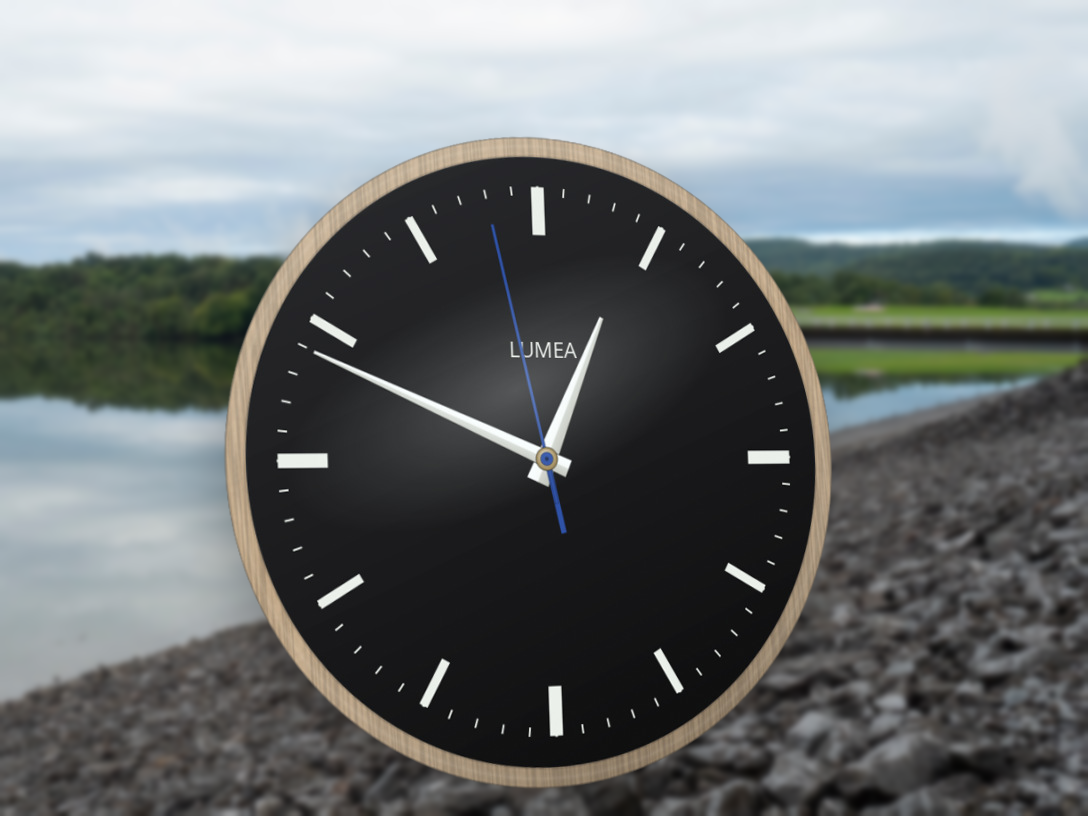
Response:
{"hour": 12, "minute": 48, "second": 58}
